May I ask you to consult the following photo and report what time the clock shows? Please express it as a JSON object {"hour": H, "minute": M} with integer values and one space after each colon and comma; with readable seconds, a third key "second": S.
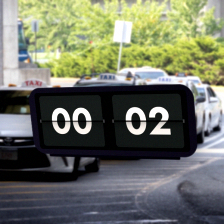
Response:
{"hour": 0, "minute": 2}
